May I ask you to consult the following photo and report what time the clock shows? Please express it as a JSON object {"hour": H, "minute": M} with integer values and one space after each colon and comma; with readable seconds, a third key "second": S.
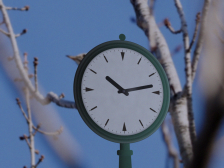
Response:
{"hour": 10, "minute": 13}
